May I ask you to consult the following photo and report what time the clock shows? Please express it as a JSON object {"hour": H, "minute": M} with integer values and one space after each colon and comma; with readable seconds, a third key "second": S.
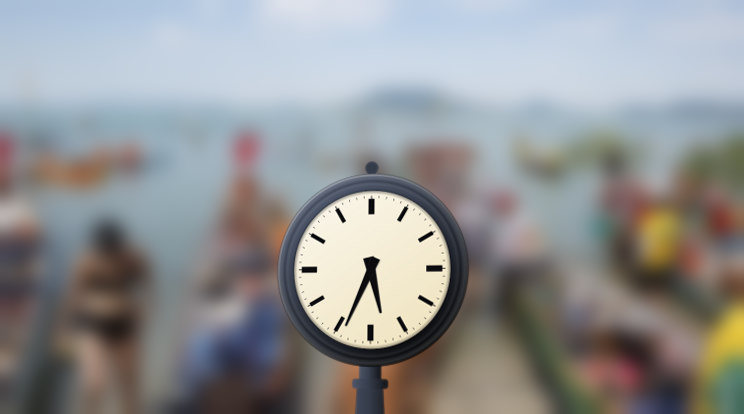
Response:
{"hour": 5, "minute": 34}
